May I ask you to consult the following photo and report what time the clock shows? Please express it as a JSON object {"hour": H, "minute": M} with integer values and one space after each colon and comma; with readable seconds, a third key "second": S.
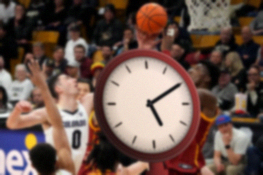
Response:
{"hour": 5, "minute": 10}
